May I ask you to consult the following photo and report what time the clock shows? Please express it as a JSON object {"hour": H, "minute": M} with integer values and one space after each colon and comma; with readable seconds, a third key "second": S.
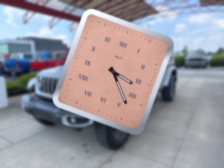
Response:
{"hour": 3, "minute": 23}
